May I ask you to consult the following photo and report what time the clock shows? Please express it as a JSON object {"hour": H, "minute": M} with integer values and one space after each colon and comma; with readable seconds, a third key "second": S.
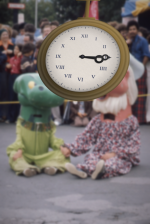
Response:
{"hour": 3, "minute": 15}
